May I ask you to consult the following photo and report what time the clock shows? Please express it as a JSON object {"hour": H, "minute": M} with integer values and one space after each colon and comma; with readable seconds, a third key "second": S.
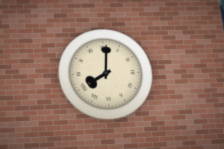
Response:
{"hour": 8, "minute": 1}
